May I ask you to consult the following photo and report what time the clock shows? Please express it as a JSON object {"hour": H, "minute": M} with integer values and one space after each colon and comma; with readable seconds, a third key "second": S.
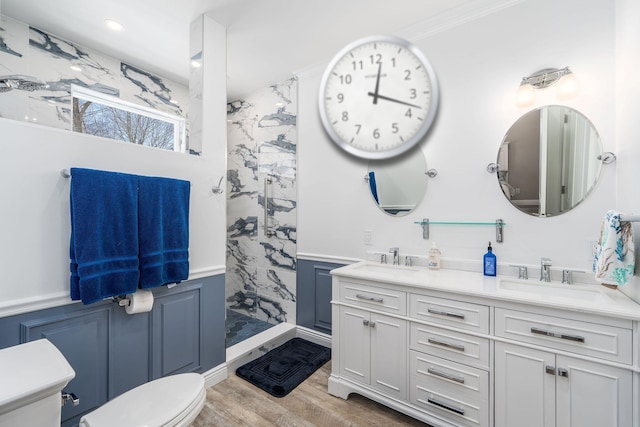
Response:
{"hour": 12, "minute": 18}
